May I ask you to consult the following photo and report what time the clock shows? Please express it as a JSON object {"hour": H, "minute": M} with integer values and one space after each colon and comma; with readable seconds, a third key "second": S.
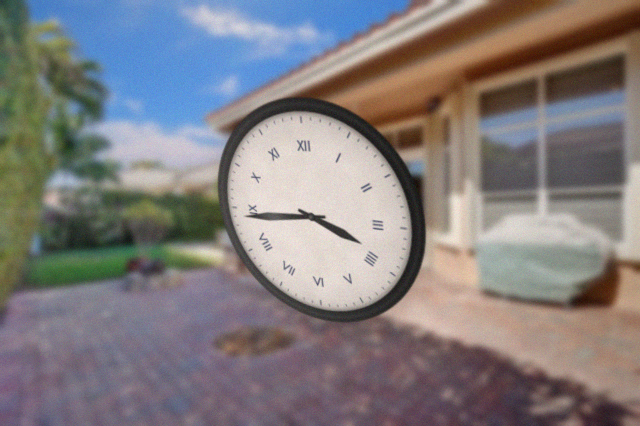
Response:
{"hour": 3, "minute": 44}
